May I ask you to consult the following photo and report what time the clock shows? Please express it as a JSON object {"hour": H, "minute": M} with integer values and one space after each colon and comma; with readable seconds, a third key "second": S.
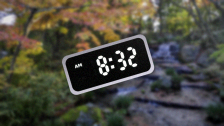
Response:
{"hour": 8, "minute": 32}
